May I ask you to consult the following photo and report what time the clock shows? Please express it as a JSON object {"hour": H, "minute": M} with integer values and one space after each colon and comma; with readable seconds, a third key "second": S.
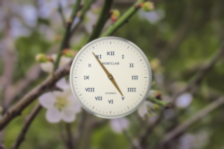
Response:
{"hour": 4, "minute": 54}
